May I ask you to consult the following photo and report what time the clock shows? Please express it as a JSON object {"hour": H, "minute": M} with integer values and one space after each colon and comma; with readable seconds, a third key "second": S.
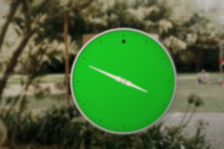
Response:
{"hour": 3, "minute": 49}
